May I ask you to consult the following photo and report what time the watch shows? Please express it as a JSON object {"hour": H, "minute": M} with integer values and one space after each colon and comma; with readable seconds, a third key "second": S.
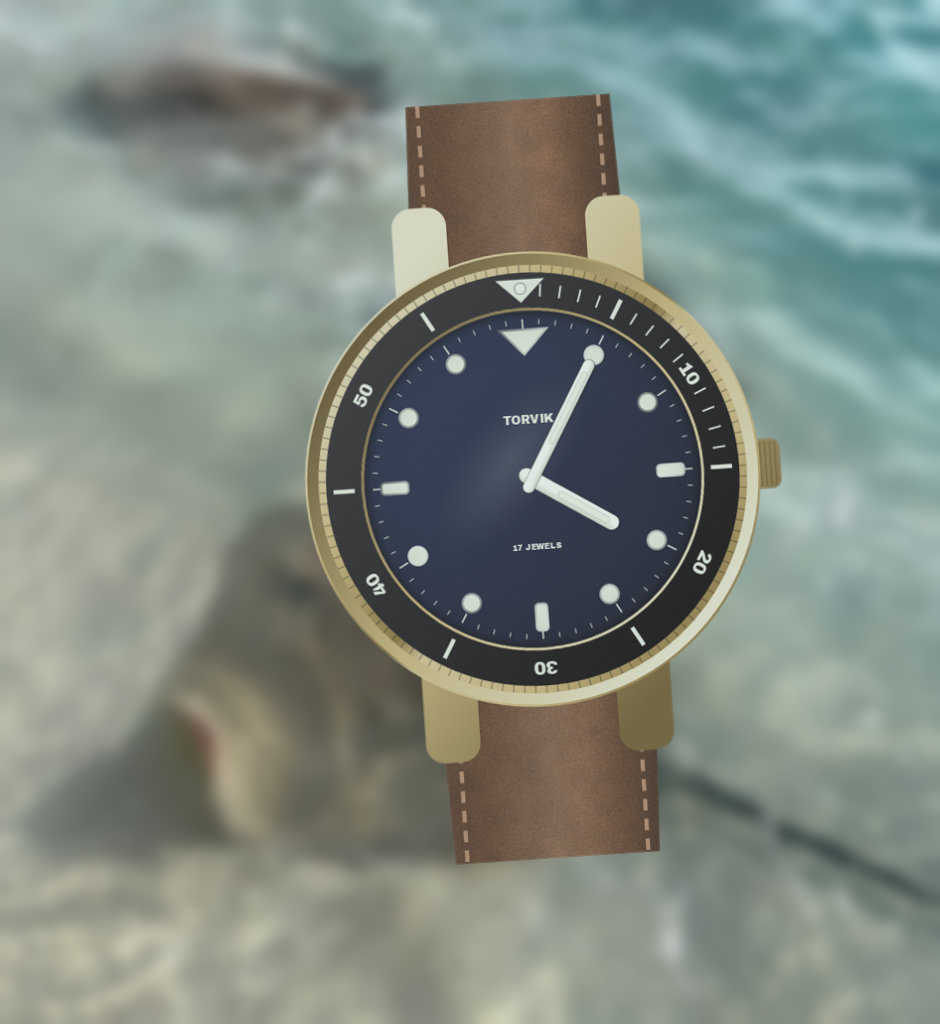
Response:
{"hour": 4, "minute": 5}
